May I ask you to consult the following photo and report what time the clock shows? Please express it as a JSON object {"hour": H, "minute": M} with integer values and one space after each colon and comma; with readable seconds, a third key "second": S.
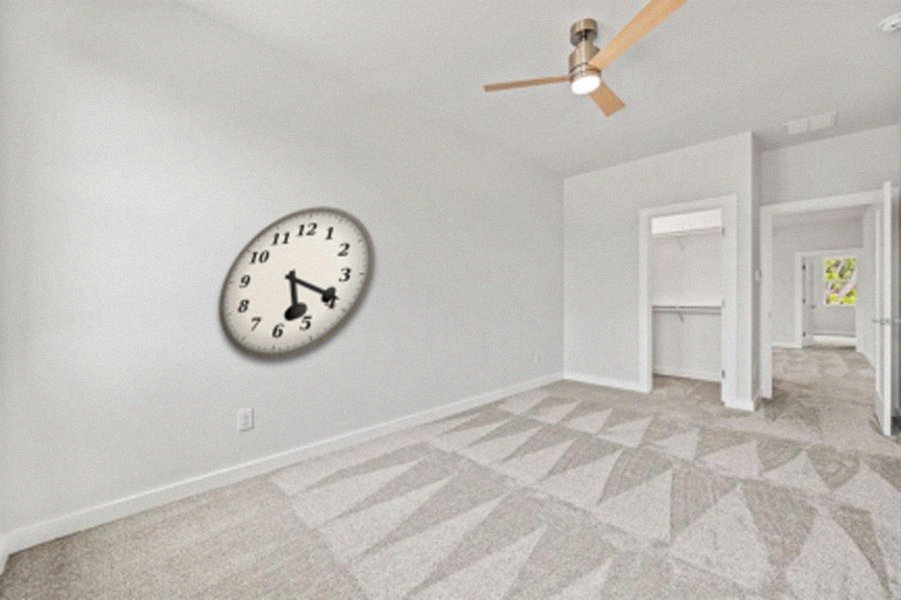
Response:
{"hour": 5, "minute": 19}
